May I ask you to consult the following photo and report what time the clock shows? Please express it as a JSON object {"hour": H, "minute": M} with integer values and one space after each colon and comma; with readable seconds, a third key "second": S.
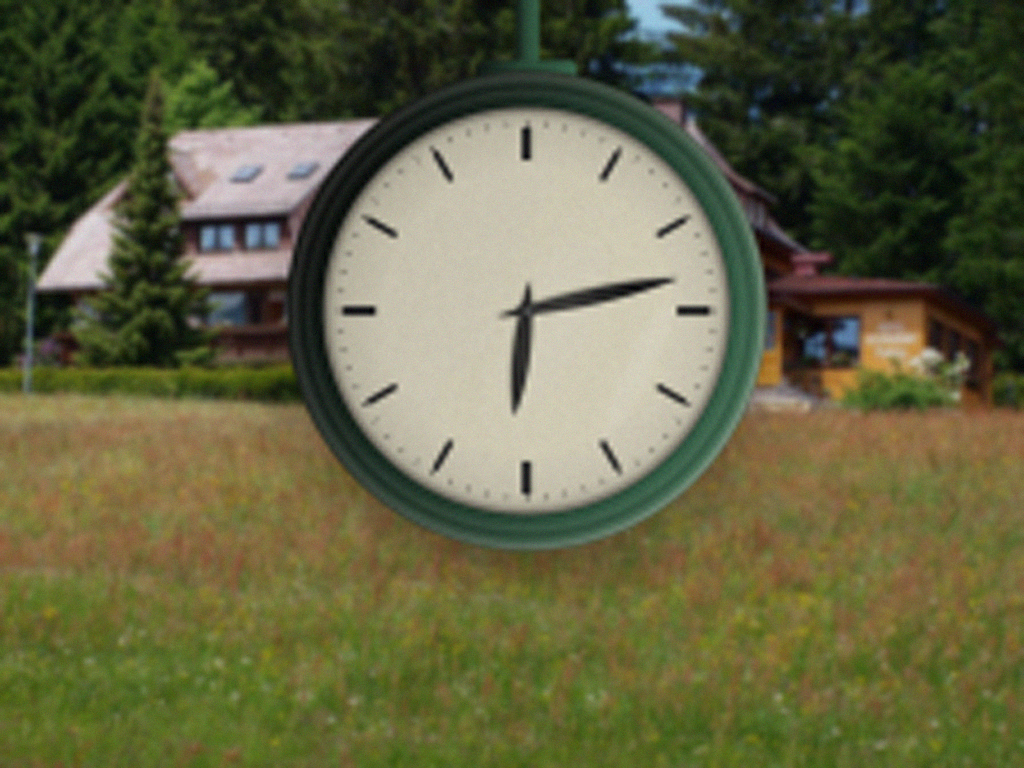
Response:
{"hour": 6, "minute": 13}
